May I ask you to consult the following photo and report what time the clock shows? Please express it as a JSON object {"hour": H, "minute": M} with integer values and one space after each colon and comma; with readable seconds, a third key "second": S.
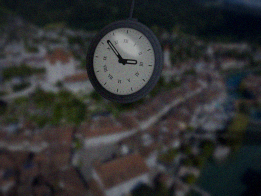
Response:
{"hour": 2, "minute": 52}
